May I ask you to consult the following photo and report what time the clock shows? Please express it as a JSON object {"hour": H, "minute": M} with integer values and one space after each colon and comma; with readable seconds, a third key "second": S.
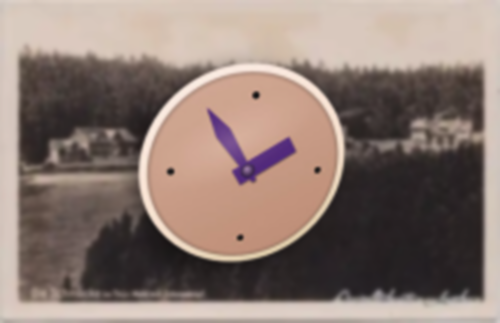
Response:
{"hour": 1, "minute": 54}
